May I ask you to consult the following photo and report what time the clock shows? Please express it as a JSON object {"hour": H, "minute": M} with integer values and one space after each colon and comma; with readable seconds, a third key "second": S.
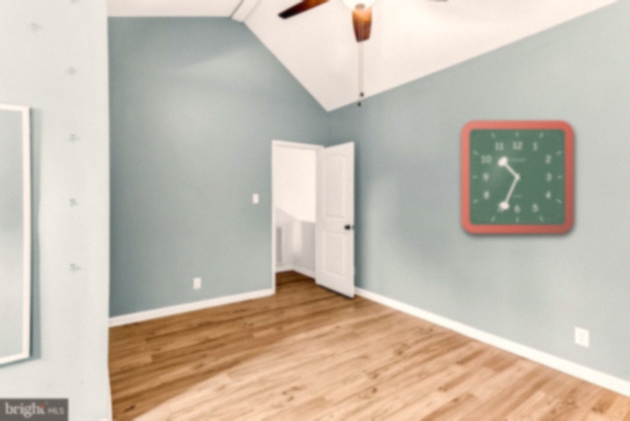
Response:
{"hour": 10, "minute": 34}
